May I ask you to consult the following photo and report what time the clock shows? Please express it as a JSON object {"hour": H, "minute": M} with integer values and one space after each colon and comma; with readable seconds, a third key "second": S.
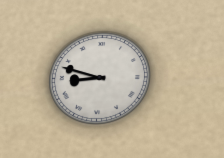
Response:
{"hour": 8, "minute": 48}
